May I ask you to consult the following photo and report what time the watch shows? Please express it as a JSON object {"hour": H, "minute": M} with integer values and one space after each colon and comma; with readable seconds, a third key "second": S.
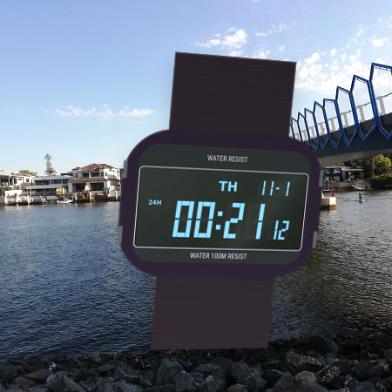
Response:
{"hour": 0, "minute": 21, "second": 12}
